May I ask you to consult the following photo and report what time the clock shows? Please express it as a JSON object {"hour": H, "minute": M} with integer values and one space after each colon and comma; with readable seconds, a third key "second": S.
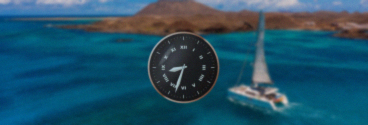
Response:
{"hour": 8, "minute": 33}
